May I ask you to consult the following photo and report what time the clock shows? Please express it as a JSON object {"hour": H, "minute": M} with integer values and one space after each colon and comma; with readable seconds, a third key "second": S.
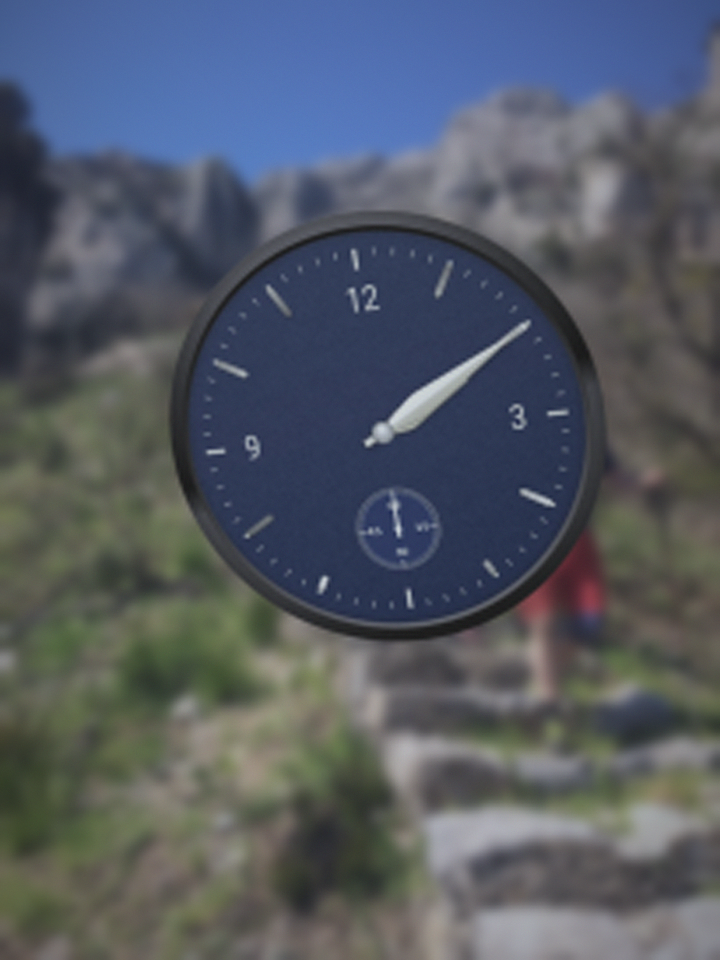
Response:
{"hour": 2, "minute": 10}
